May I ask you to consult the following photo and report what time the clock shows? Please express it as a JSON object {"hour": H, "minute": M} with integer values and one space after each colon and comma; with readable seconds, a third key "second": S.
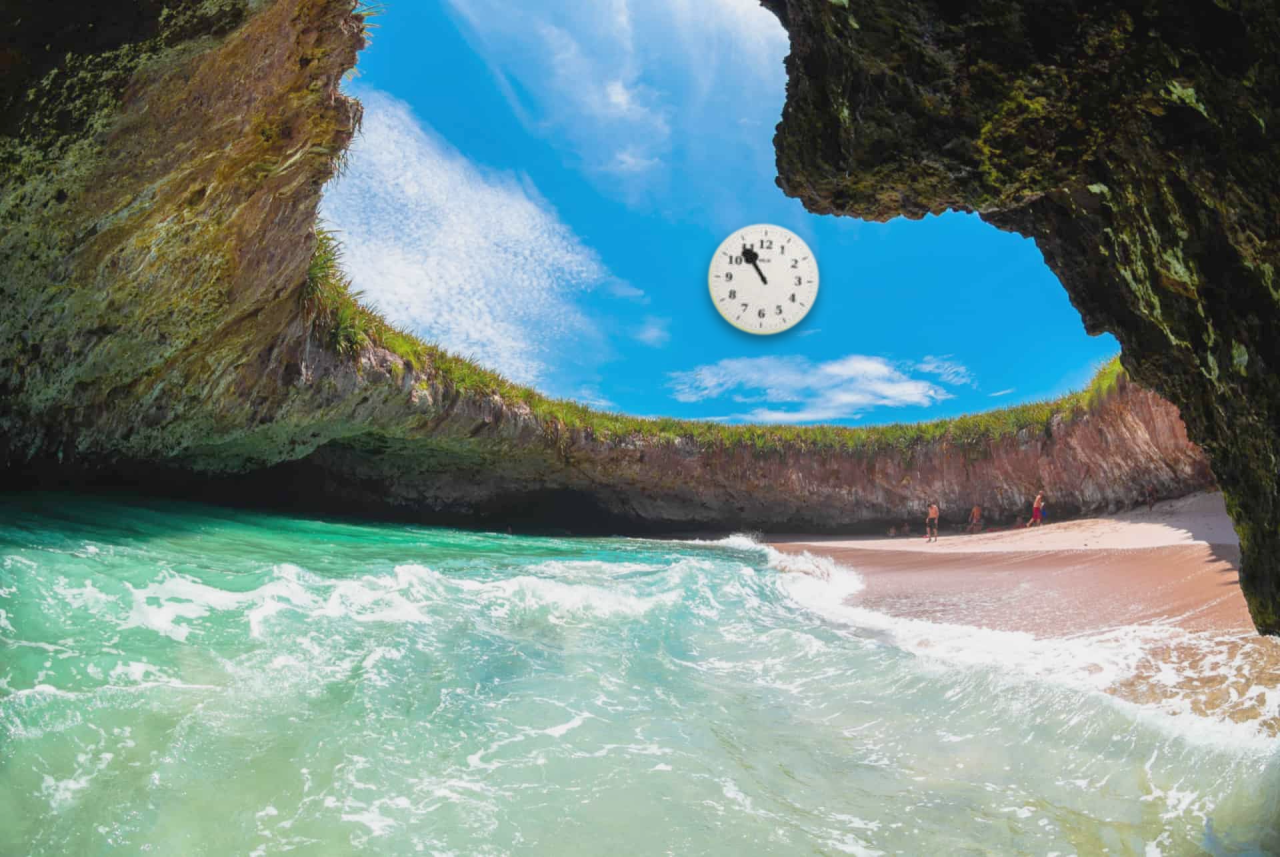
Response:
{"hour": 10, "minute": 54}
